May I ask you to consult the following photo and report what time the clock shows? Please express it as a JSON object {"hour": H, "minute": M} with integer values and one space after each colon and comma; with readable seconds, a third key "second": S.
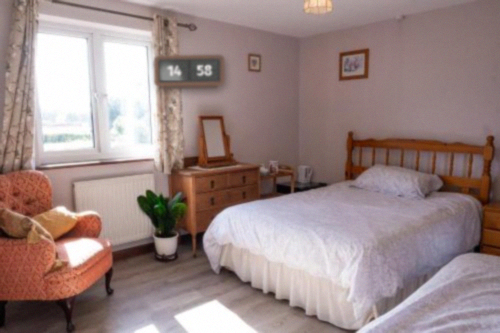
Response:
{"hour": 14, "minute": 58}
